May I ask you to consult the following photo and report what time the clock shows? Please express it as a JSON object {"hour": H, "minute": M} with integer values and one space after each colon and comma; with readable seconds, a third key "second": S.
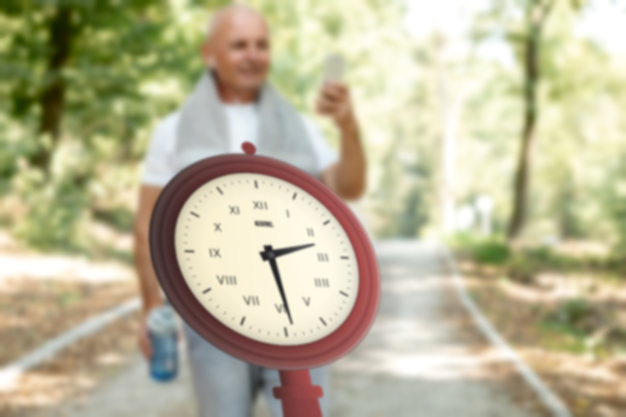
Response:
{"hour": 2, "minute": 29}
